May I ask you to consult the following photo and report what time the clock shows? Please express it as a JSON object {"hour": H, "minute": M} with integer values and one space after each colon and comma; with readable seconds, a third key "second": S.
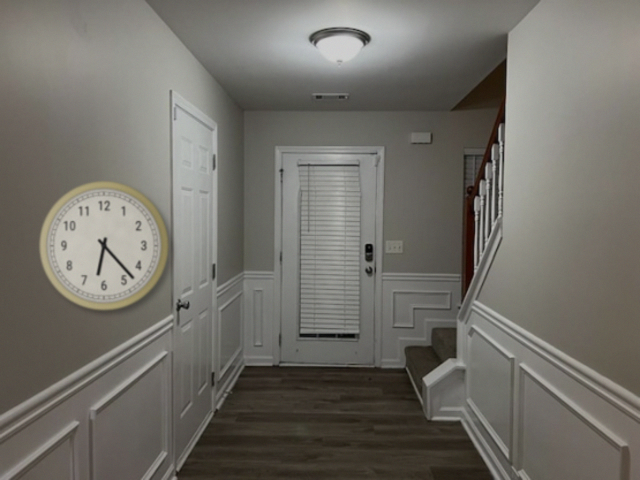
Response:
{"hour": 6, "minute": 23}
